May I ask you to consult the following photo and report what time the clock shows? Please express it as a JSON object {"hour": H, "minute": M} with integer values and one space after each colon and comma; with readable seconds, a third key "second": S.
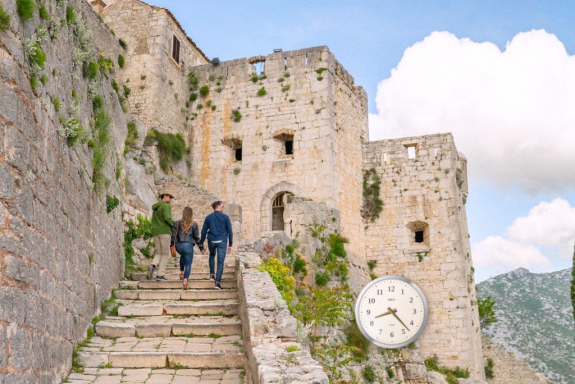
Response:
{"hour": 8, "minute": 23}
